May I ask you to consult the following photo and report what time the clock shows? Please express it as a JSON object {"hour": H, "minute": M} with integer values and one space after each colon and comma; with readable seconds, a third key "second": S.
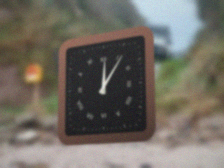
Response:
{"hour": 12, "minute": 6}
